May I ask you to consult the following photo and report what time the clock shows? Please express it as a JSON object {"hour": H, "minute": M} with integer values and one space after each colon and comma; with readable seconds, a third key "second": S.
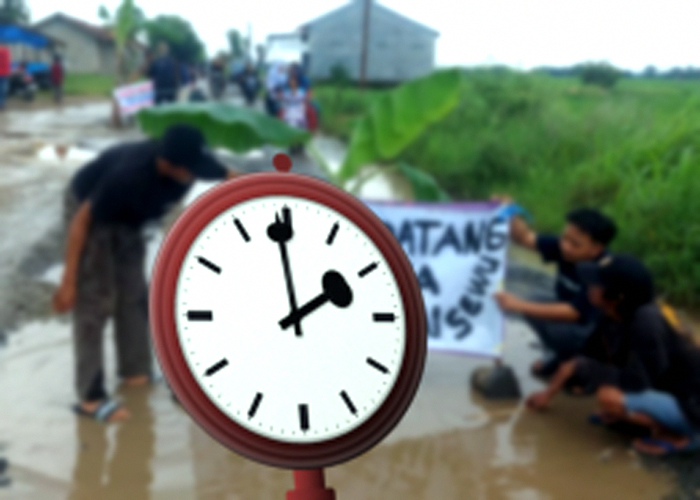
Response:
{"hour": 1, "minute": 59}
